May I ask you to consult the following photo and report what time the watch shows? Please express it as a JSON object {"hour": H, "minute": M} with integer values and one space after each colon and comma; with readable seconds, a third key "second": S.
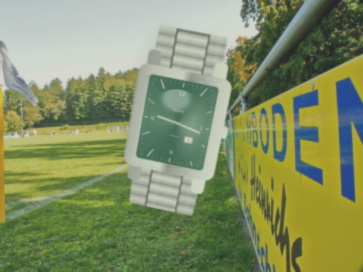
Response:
{"hour": 9, "minute": 17}
